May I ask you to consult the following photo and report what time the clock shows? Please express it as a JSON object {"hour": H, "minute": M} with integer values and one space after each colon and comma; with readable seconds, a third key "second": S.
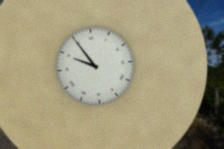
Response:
{"hour": 9, "minute": 55}
